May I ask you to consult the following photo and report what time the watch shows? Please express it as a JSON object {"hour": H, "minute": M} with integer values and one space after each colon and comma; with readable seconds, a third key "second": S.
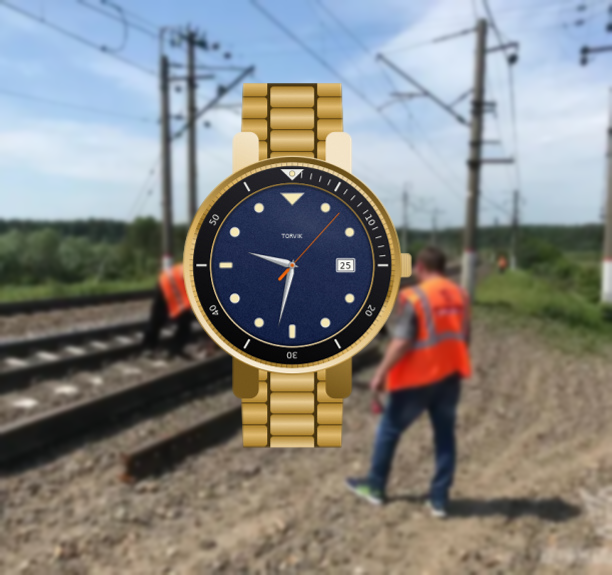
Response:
{"hour": 9, "minute": 32, "second": 7}
